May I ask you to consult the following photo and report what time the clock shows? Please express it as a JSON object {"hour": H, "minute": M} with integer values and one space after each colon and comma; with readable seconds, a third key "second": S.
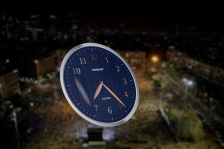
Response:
{"hour": 7, "minute": 24}
